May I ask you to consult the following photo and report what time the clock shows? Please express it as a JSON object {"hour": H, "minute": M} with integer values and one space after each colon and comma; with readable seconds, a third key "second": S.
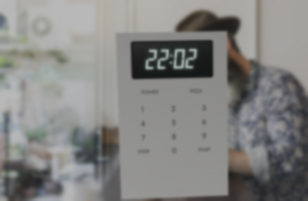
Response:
{"hour": 22, "minute": 2}
